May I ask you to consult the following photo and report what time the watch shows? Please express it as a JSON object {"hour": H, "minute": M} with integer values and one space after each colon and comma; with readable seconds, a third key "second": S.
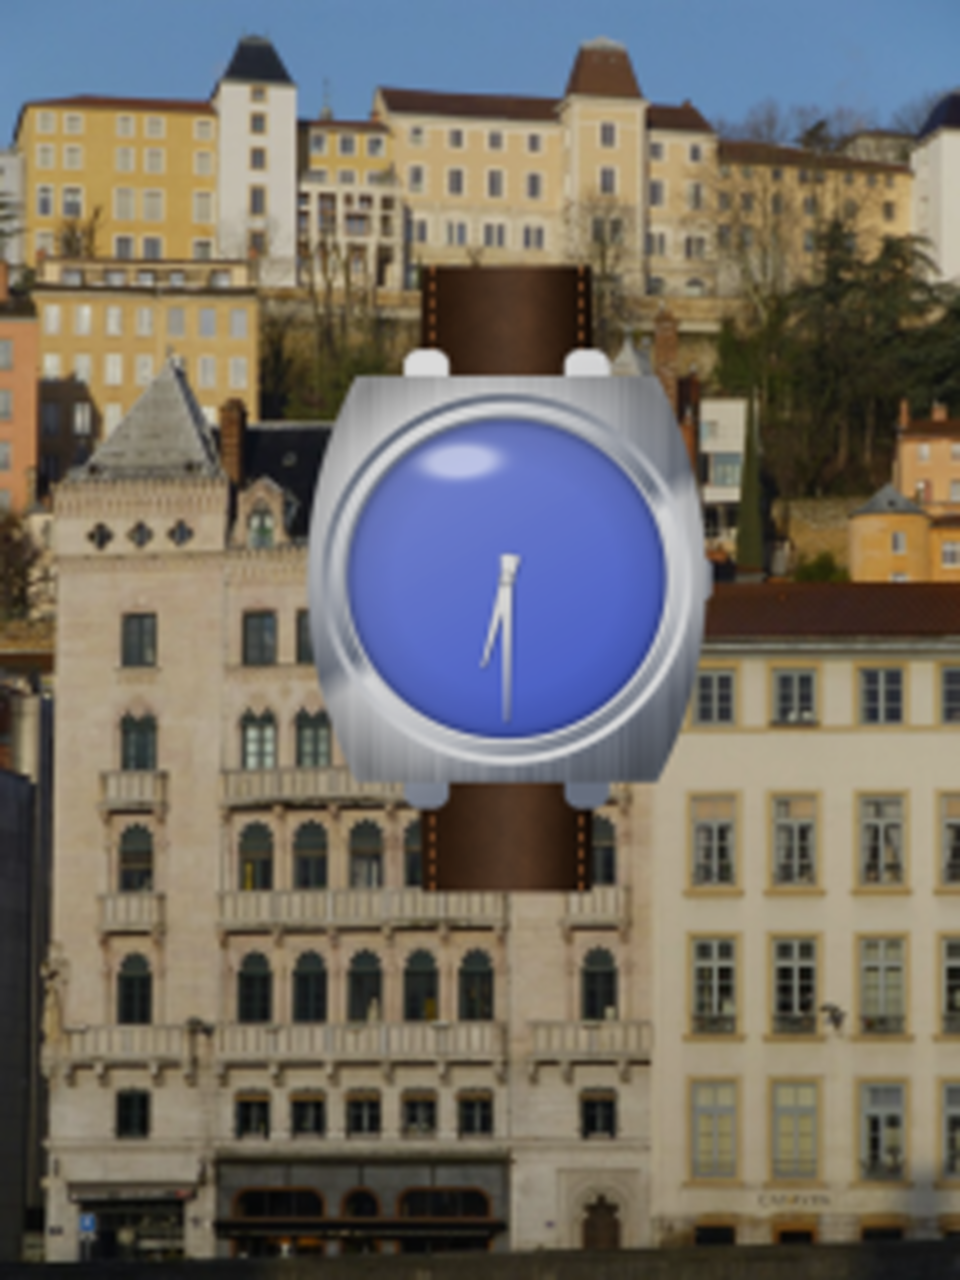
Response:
{"hour": 6, "minute": 30}
